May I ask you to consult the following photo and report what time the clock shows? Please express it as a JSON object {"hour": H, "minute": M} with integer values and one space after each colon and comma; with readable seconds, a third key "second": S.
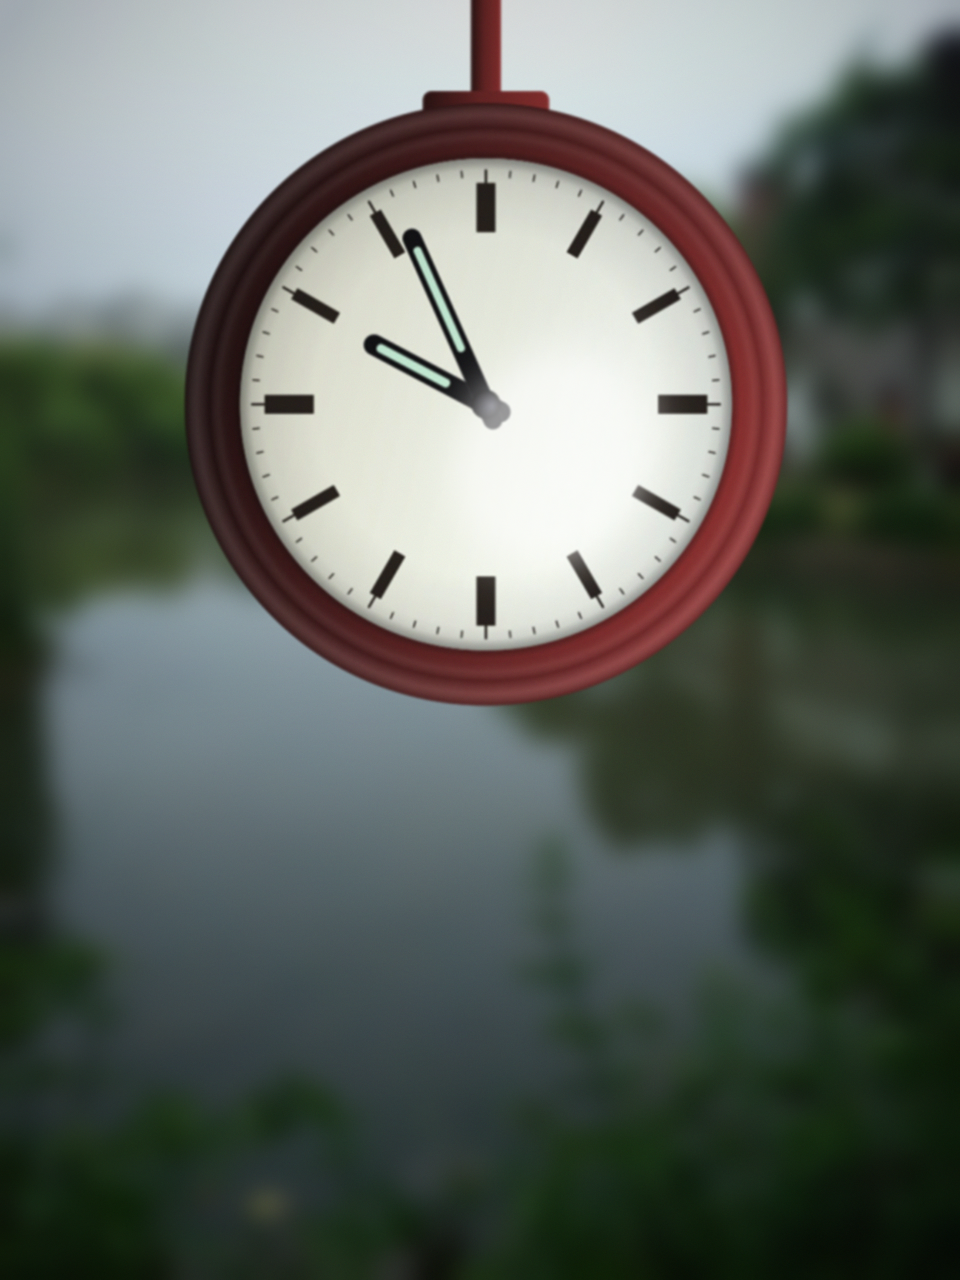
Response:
{"hour": 9, "minute": 56}
